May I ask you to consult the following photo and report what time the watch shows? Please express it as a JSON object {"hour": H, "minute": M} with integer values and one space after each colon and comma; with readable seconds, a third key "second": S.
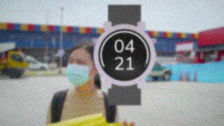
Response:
{"hour": 4, "minute": 21}
